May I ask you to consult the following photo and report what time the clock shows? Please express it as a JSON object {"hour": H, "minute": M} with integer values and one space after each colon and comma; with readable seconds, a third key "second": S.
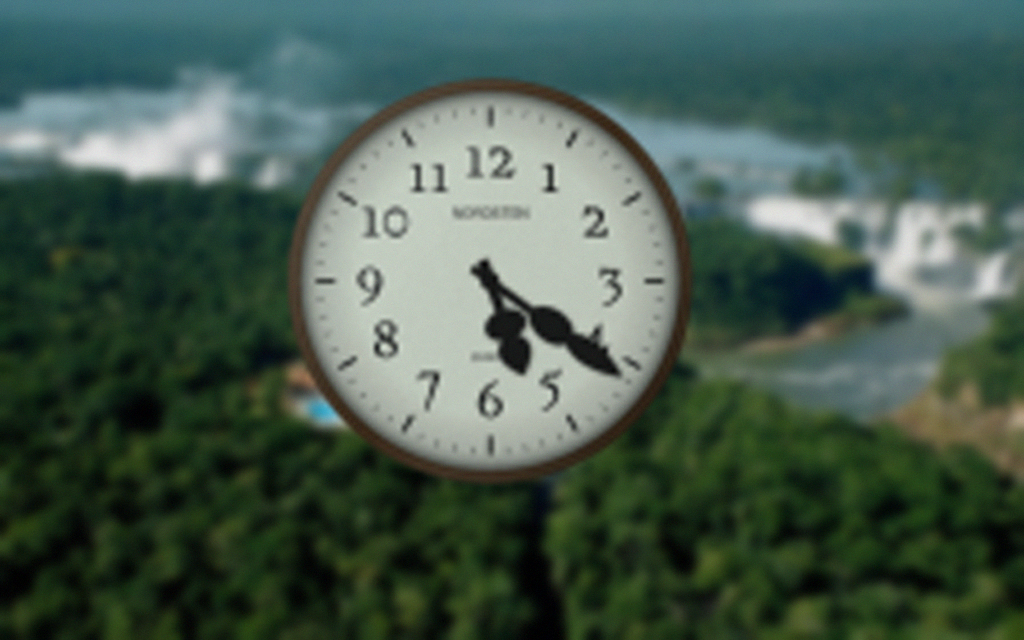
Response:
{"hour": 5, "minute": 21}
